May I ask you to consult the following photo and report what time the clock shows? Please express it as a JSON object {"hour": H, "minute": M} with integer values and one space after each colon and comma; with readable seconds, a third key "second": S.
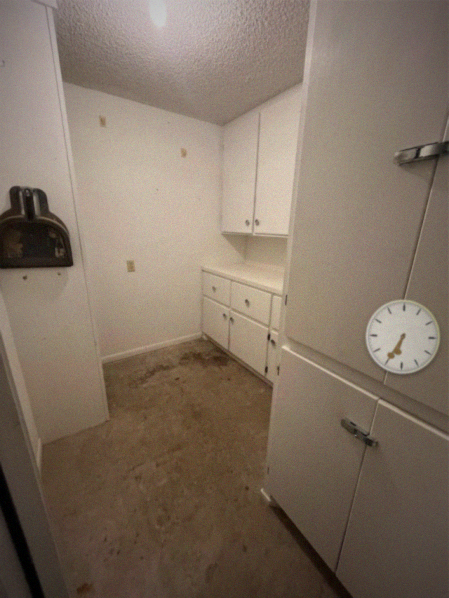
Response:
{"hour": 6, "minute": 35}
